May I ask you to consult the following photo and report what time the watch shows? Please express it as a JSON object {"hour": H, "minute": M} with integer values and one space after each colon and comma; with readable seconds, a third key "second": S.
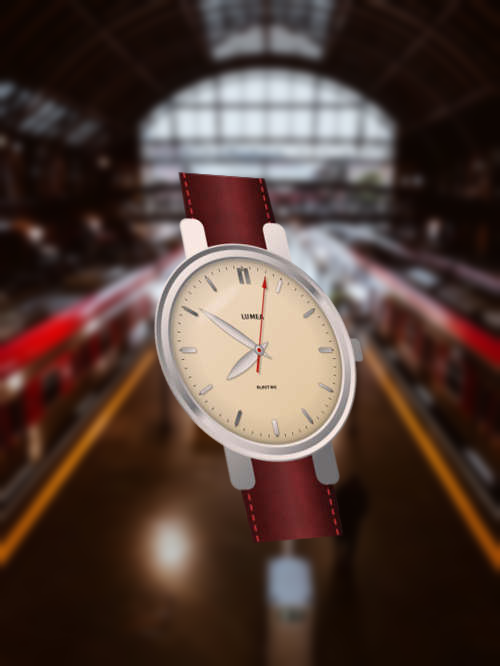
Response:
{"hour": 7, "minute": 51, "second": 3}
